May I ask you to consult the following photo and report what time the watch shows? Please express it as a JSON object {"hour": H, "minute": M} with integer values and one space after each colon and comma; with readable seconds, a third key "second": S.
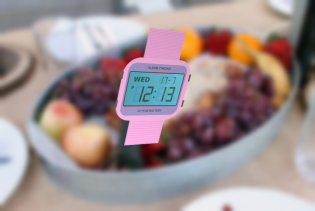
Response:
{"hour": 12, "minute": 13}
